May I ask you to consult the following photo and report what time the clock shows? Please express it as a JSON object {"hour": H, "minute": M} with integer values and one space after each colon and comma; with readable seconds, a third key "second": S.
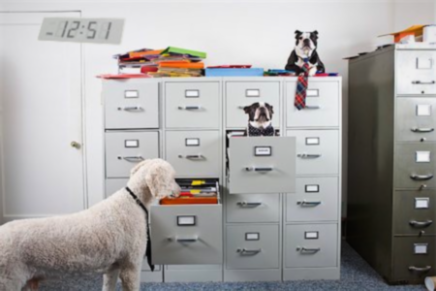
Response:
{"hour": 12, "minute": 51}
